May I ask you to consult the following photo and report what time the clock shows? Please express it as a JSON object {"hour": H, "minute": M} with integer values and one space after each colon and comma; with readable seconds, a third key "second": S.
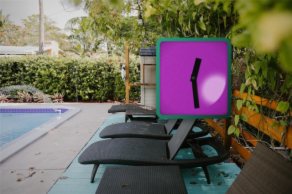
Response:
{"hour": 12, "minute": 29}
